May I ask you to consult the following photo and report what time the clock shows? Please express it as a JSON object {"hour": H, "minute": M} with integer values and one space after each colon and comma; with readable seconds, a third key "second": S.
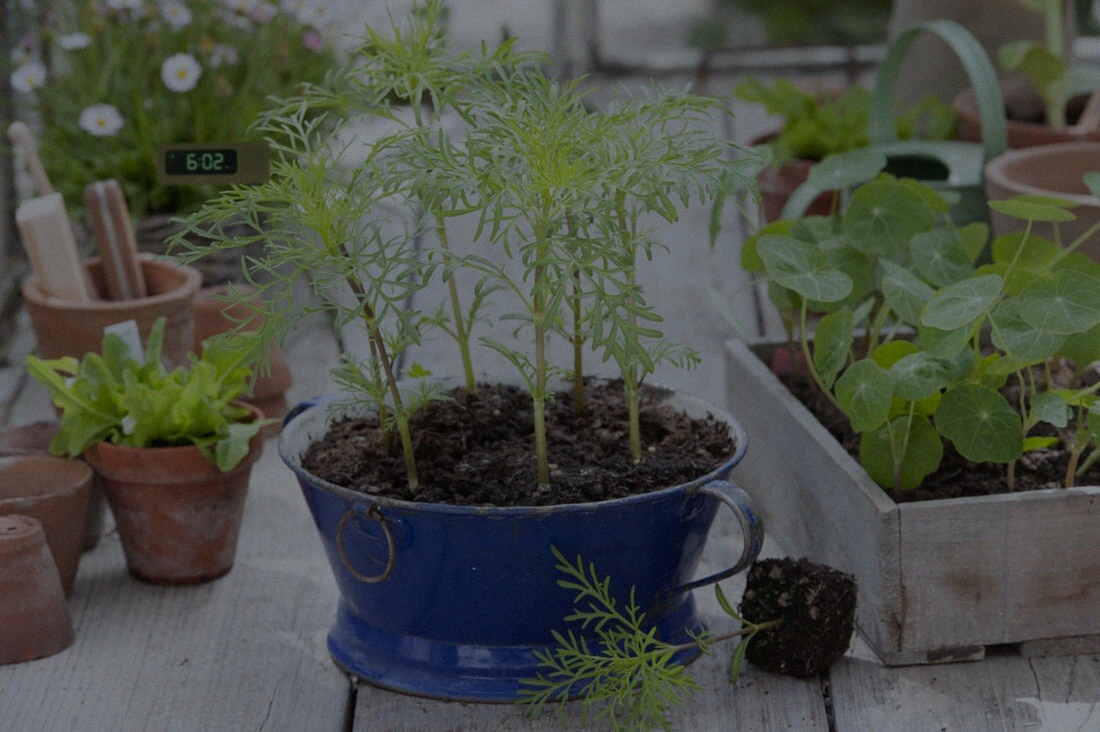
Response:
{"hour": 6, "minute": 2}
